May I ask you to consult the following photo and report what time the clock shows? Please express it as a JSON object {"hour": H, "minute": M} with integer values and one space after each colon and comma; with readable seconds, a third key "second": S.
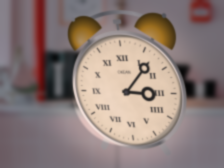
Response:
{"hour": 3, "minute": 7}
